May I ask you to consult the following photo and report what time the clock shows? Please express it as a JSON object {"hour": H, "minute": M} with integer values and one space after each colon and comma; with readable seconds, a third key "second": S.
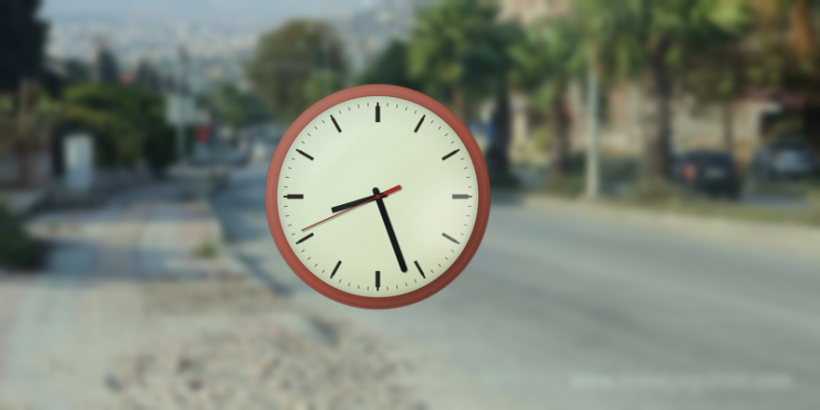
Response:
{"hour": 8, "minute": 26, "second": 41}
